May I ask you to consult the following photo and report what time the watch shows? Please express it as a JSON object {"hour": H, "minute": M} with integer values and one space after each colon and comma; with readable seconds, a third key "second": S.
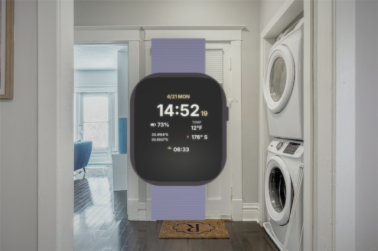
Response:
{"hour": 14, "minute": 52}
